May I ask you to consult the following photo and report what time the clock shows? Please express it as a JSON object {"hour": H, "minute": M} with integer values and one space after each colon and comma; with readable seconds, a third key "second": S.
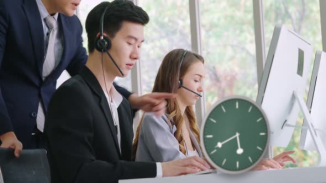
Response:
{"hour": 5, "minute": 41}
